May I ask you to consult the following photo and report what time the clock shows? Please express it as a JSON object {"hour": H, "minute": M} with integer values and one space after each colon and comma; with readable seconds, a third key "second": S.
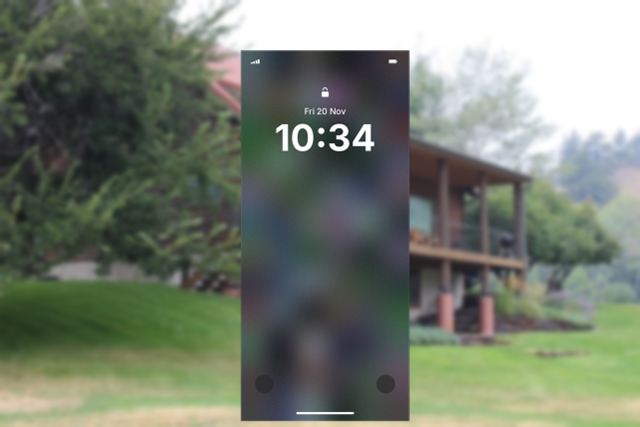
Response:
{"hour": 10, "minute": 34}
